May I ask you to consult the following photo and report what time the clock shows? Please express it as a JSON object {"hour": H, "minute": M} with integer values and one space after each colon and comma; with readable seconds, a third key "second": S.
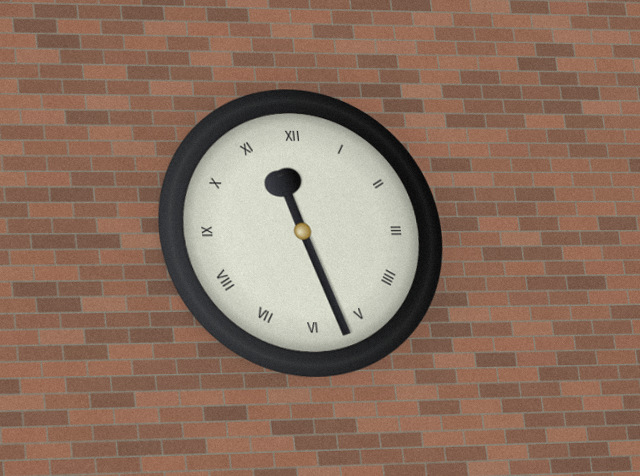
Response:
{"hour": 11, "minute": 27}
